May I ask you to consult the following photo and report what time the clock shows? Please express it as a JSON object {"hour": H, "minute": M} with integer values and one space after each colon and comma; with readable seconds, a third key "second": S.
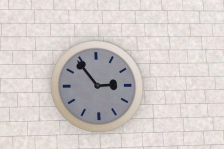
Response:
{"hour": 2, "minute": 54}
